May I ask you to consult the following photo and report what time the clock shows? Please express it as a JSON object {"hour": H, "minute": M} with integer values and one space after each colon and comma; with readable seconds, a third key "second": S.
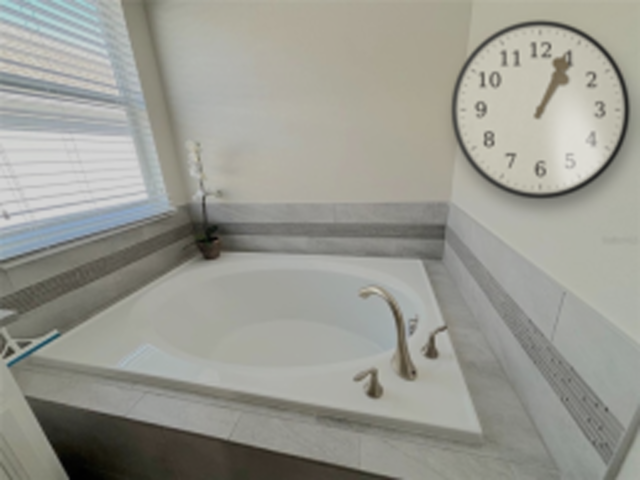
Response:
{"hour": 1, "minute": 4}
